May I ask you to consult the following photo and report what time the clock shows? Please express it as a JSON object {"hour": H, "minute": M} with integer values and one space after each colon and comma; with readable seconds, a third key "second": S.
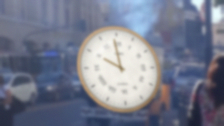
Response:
{"hour": 9, "minute": 59}
